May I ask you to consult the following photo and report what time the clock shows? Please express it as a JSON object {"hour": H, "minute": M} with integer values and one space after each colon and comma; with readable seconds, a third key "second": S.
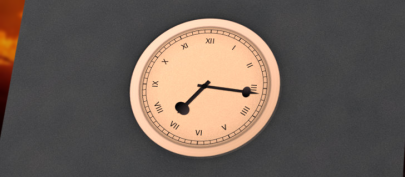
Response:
{"hour": 7, "minute": 16}
